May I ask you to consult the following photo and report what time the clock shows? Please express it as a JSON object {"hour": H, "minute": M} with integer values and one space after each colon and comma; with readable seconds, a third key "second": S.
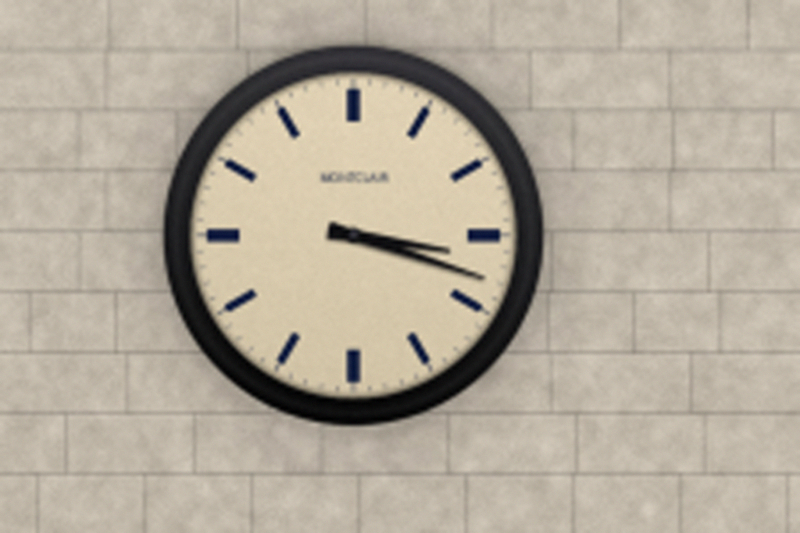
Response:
{"hour": 3, "minute": 18}
